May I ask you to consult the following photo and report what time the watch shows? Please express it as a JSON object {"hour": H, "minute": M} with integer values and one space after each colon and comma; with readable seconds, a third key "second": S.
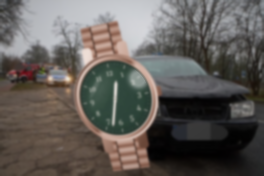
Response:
{"hour": 12, "minute": 33}
